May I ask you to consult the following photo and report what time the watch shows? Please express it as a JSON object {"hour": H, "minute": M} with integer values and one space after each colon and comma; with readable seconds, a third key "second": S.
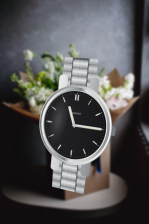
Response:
{"hour": 11, "minute": 15}
